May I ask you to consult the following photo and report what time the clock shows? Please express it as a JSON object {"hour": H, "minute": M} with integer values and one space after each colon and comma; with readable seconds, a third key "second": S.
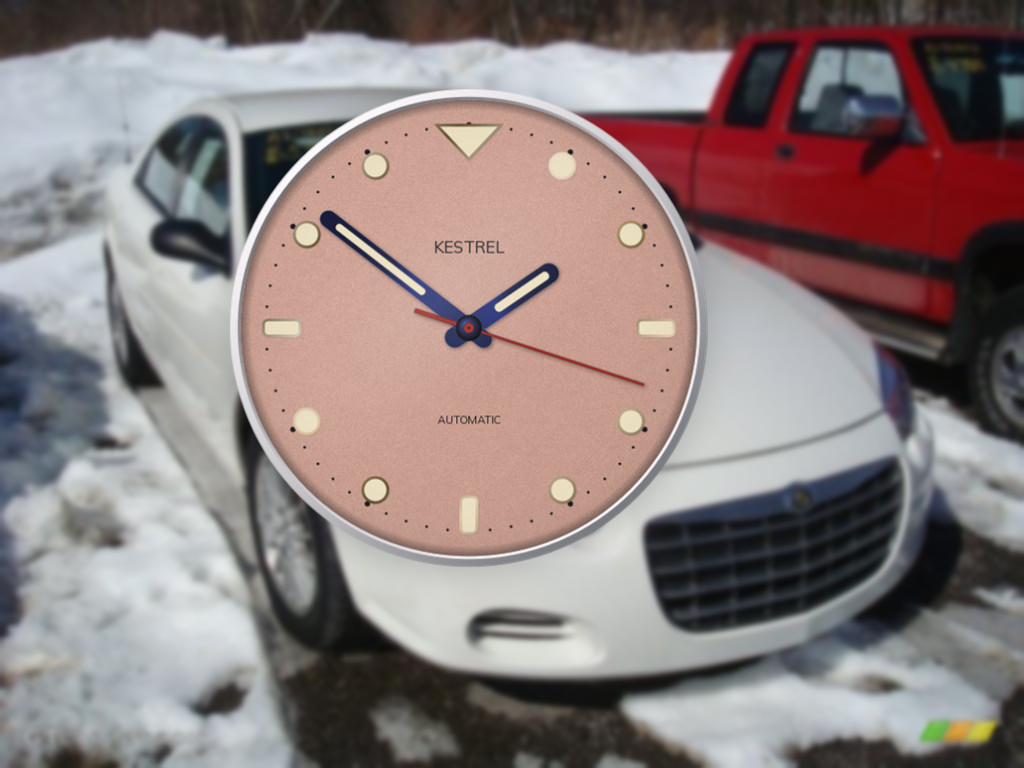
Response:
{"hour": 1, "minute": 51, "second": 18}
